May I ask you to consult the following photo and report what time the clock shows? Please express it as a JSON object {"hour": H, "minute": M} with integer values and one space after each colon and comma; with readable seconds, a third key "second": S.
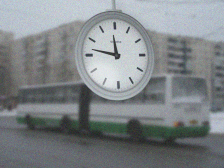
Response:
{"hour": 11, "minute": 47}
